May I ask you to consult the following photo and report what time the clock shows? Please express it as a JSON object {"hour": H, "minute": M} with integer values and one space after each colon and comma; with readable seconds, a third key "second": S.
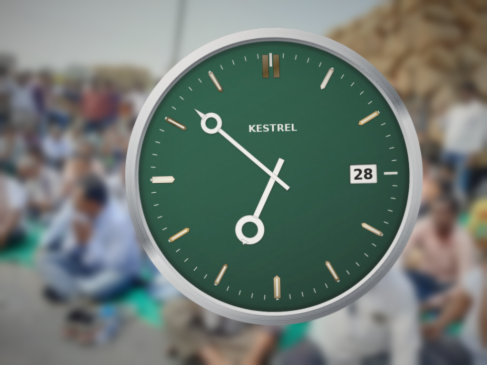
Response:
{"hour": 6, "minute": 52}
